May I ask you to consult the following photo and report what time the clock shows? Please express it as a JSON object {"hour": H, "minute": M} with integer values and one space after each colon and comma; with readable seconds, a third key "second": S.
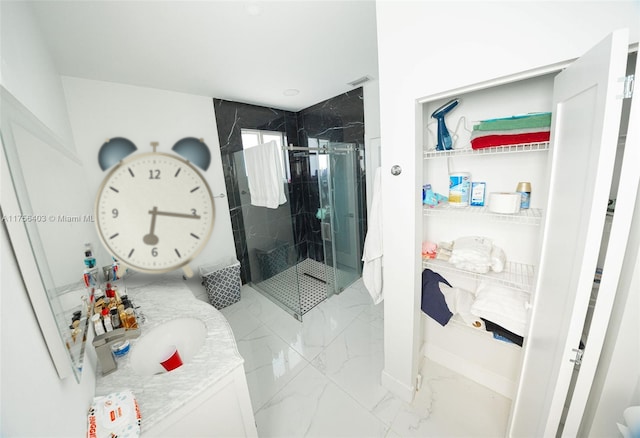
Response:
{"hour": 6, "minute": 16}
